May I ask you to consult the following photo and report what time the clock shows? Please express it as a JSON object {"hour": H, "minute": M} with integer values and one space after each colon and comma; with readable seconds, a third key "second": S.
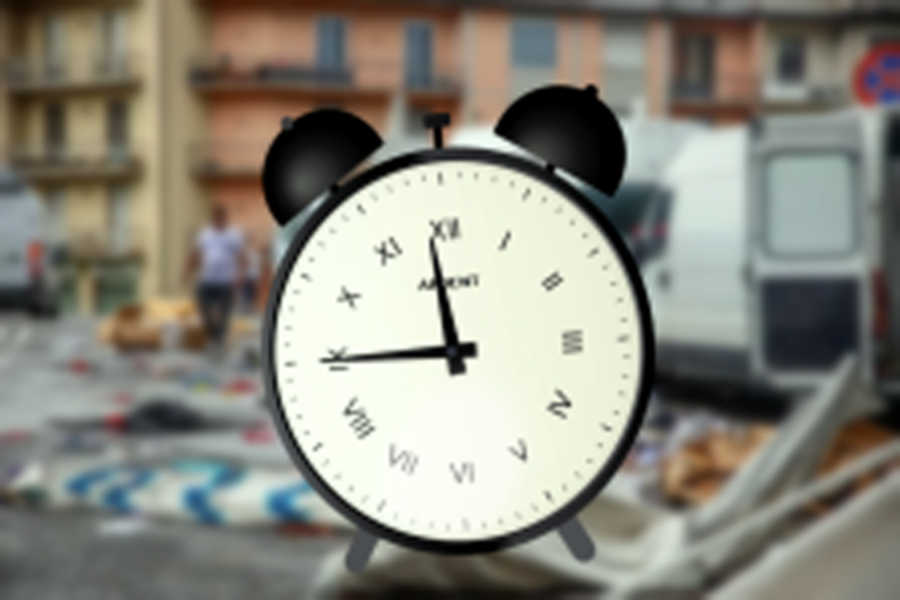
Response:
{"hour": 11, "minute": 45}
